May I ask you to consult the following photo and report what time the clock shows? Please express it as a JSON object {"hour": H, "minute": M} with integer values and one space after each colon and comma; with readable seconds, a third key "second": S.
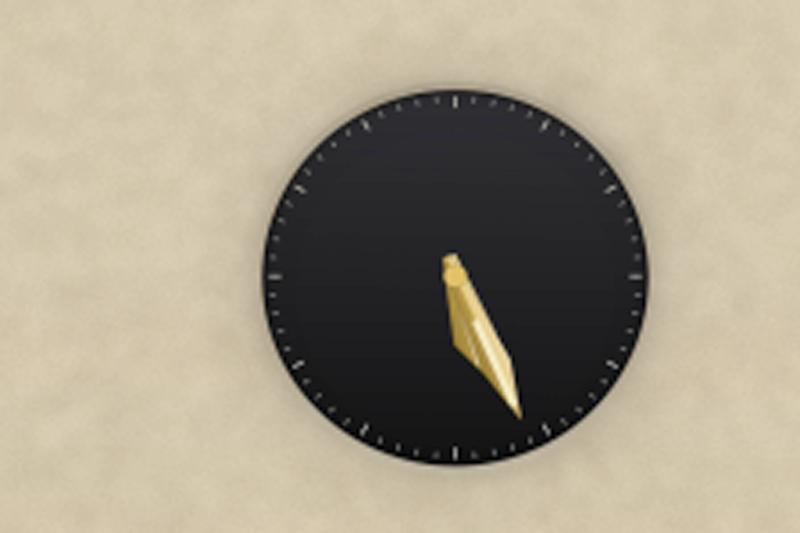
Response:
{"hour": 5, "minute": 26}
